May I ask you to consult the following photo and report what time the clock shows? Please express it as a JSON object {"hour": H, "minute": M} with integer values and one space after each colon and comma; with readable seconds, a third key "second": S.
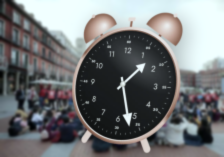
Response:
{"hour": 1, "minute": 27}
